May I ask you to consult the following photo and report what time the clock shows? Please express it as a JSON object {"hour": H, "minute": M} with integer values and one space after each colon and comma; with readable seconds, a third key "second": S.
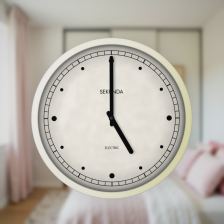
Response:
{"hour": 5, "minute": 0}
